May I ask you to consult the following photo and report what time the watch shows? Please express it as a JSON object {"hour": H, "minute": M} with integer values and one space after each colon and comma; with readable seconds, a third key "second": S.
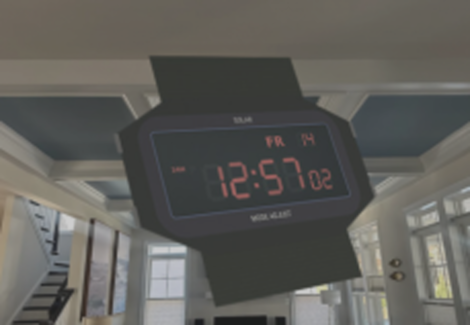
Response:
{"hour": 12, "minute": 57, "second": 2}
